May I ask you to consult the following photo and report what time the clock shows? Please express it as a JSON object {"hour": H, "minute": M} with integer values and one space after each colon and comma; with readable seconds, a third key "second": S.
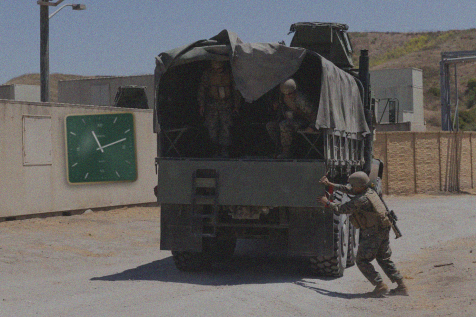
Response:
{"hour": 11, "minute": 12}
